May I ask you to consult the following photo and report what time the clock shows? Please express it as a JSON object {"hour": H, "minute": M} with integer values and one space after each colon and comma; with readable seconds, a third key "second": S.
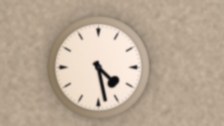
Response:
{"hour": 4, "minute": 28}
